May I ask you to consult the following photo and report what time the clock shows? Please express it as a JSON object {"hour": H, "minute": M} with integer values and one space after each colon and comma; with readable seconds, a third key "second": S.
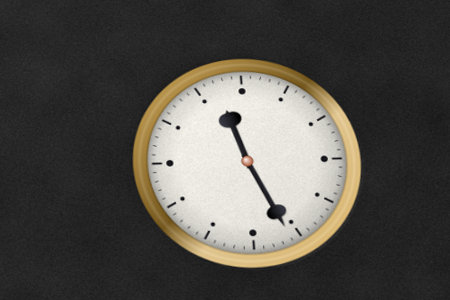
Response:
{"hour": 11, "minute": 26}
